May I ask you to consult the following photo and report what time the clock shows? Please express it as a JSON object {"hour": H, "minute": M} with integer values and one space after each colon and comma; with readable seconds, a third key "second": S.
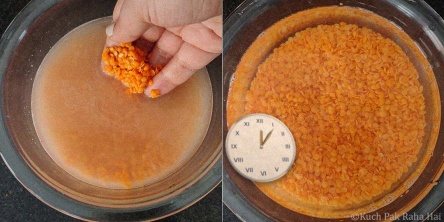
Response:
{"hour": 12, "minute": 6}
